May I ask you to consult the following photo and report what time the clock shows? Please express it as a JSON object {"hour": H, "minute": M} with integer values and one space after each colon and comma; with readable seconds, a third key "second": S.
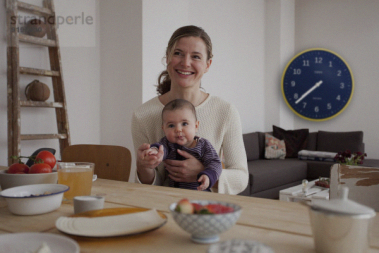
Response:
{"hour": 7, "minute": 38}
